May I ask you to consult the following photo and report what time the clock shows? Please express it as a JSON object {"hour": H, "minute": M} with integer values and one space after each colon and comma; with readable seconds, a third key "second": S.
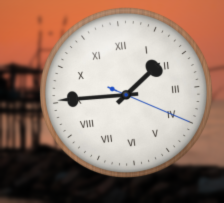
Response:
{"hour": 1, "minute": 45, "second": 20}
